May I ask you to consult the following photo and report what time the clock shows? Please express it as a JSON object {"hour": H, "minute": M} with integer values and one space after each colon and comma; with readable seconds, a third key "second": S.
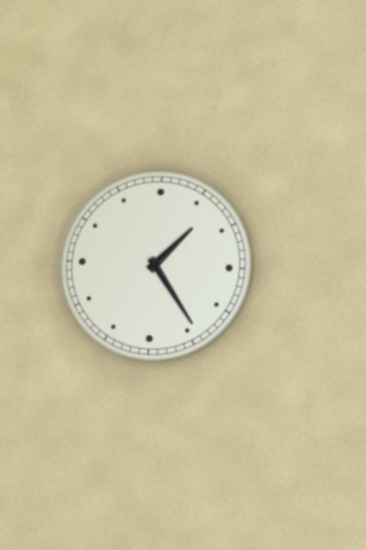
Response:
{"hour": 1, "minute": 24}
